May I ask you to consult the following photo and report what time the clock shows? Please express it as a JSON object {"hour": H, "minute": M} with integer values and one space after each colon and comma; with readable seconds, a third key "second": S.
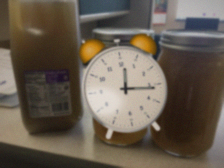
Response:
{"hour": 12, "minute": 16}
